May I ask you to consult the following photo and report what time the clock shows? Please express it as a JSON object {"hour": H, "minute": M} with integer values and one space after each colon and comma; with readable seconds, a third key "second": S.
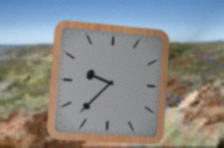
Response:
{"hour": 9, "minute": 37}
